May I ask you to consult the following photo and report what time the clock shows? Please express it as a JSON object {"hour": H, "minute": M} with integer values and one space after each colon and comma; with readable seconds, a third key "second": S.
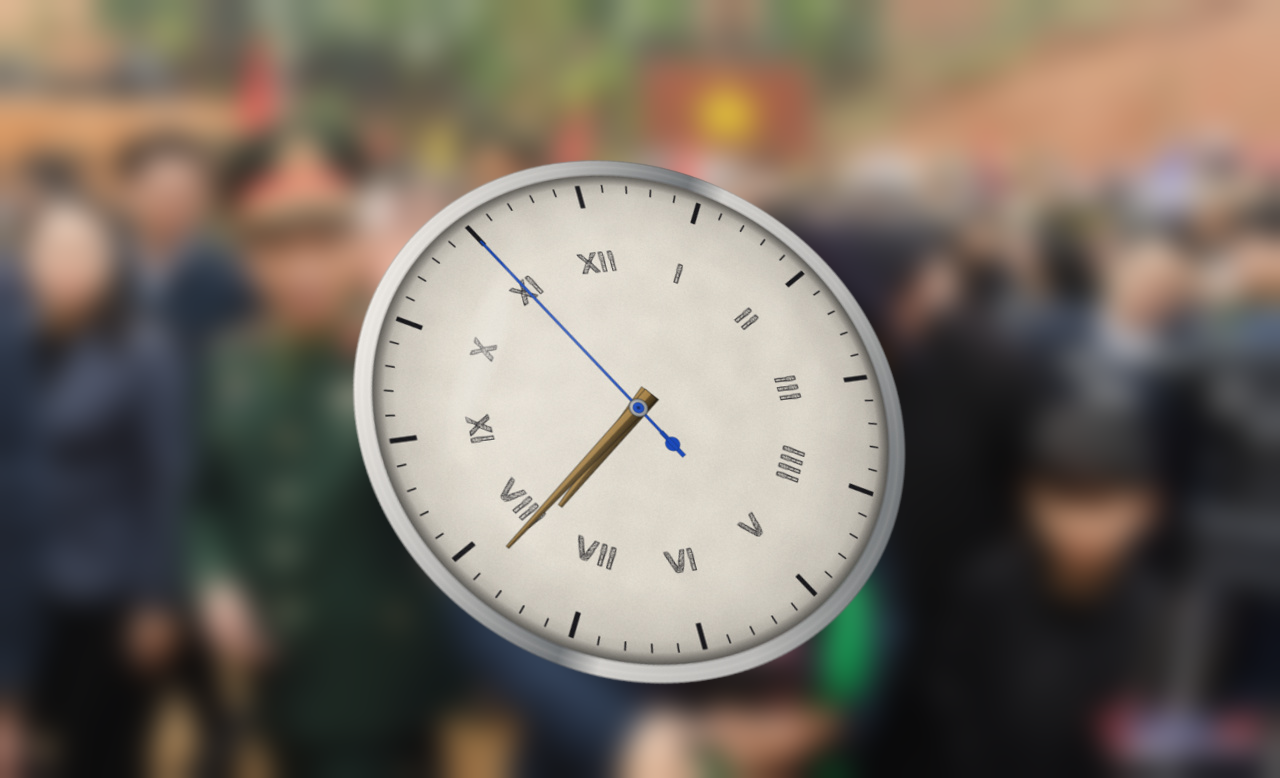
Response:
{"hour": 7, "minute": 38, "second": 55}
